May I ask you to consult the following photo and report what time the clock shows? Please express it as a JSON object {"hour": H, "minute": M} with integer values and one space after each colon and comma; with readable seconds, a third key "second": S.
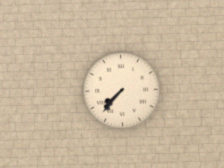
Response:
{"hour": 7, "minute": 37}
